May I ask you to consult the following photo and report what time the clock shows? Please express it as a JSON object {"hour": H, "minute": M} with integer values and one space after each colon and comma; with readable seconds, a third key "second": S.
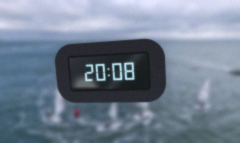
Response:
{"hour": 20, "minute": 8}
